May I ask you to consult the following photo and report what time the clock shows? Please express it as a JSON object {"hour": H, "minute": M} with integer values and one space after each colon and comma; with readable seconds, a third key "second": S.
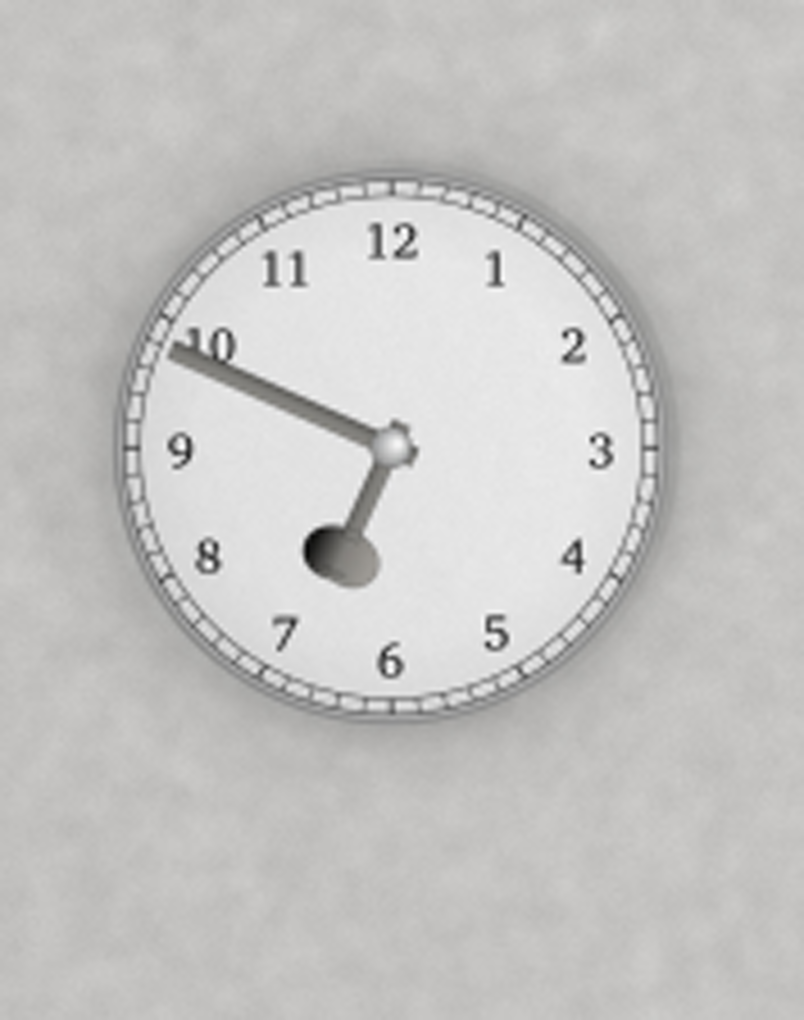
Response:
{"hour": 6, "minute": 49}
